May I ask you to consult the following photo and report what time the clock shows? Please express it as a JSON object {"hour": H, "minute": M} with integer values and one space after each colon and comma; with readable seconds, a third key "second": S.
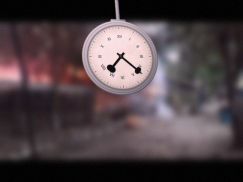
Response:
{"hour": 7, "minute": 22}
